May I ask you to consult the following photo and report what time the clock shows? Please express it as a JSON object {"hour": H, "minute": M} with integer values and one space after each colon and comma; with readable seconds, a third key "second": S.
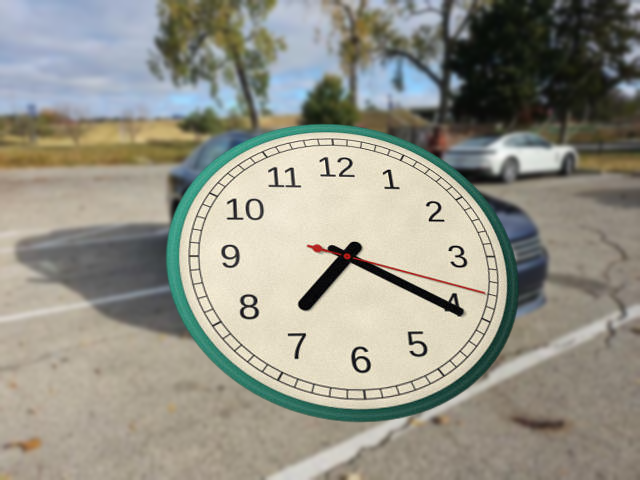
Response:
{"hour": 7, "minute": 20, "second": 18}
